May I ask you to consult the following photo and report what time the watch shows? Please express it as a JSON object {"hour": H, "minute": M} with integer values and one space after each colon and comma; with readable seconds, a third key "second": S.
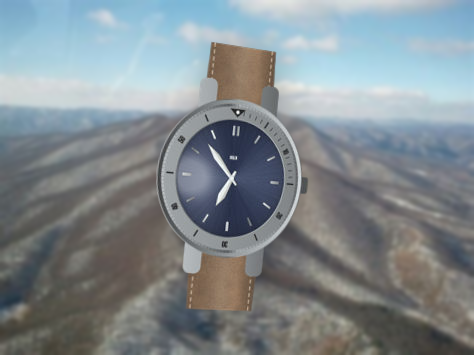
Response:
{"hour": 6, "minute": 53}
